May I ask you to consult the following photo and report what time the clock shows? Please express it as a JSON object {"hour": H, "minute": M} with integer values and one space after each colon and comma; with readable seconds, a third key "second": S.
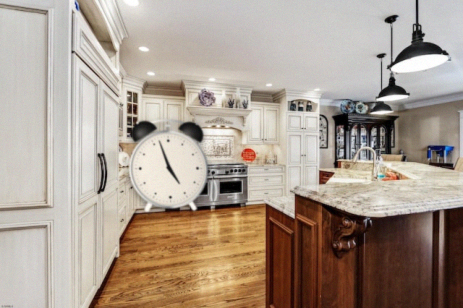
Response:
{"hour": 4, "minute": 57}
